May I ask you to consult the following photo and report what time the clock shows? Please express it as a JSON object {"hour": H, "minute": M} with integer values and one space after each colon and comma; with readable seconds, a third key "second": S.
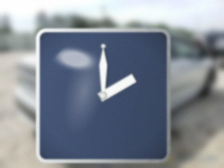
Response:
{"hour": 2, "minute": 0}
